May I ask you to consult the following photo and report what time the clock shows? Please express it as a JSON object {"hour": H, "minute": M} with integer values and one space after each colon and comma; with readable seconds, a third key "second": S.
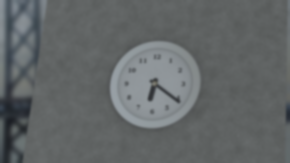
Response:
{"hour": 6, "minute": 21}
